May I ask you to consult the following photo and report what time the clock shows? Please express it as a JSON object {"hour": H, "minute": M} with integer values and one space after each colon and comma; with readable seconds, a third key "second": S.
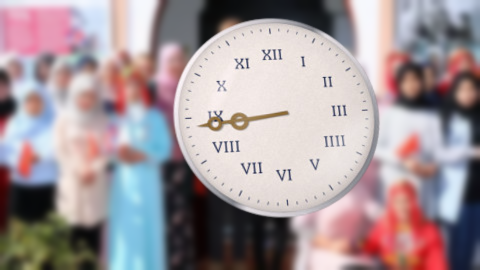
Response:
{"hour": 8, "minute": 44}
